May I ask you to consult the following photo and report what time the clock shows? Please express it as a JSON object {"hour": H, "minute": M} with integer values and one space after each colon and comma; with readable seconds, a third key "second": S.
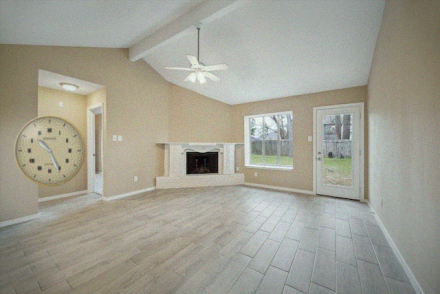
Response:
{"hour": 10, "minute": 26}
